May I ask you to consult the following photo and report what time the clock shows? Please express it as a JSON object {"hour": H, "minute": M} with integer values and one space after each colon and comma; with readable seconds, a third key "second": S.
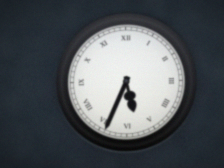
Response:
{"hour": 5, "minute": 34}
